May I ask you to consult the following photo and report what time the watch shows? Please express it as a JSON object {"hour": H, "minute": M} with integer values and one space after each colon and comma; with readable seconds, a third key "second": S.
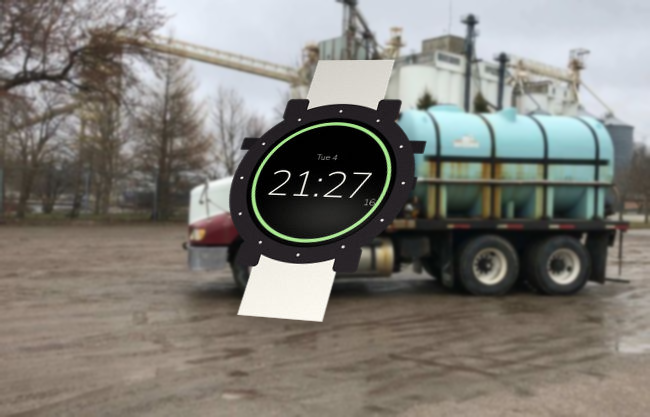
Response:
{"hour": 21, "minute": 27, "second": 16}
